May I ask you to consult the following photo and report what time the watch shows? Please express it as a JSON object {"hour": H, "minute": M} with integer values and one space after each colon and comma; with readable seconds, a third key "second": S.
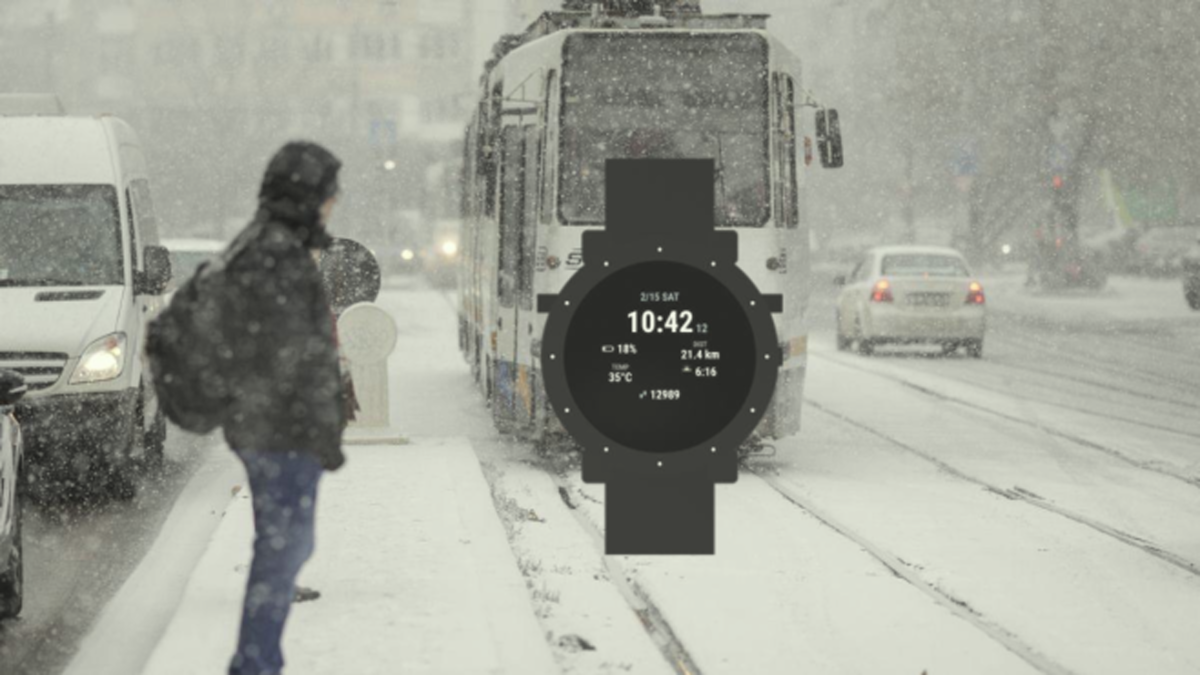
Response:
{"hour": 10, "minute": 42}
